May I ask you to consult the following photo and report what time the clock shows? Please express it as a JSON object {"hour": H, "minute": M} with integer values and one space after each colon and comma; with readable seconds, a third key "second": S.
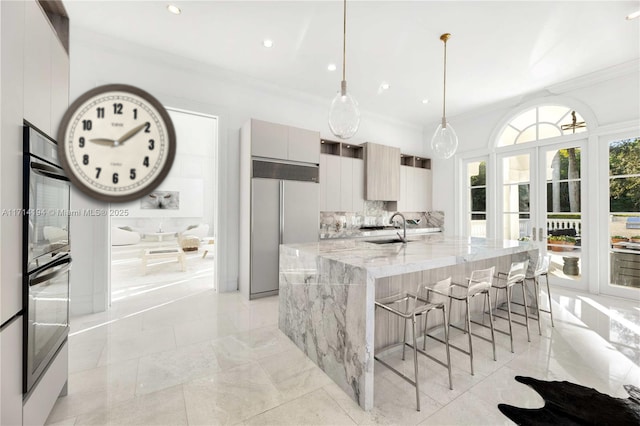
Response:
{"hour": 9, "minute": 9}
